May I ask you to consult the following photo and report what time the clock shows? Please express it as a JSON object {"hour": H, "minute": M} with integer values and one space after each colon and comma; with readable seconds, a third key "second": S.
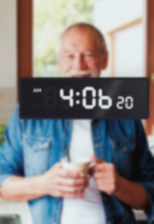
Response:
{"hour": 4, "minute": 6, "second": 20}
